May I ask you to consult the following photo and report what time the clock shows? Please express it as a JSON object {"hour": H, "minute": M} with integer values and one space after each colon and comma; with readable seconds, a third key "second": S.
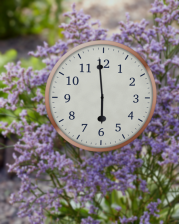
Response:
{"hour": 5, "minute": 59}
